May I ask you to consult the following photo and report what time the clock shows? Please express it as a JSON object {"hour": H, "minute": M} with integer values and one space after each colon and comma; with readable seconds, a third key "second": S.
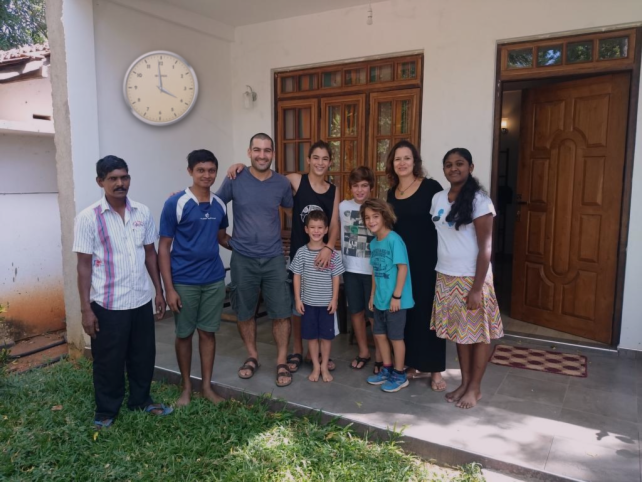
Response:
{"hour": 3, "minute": 59}
